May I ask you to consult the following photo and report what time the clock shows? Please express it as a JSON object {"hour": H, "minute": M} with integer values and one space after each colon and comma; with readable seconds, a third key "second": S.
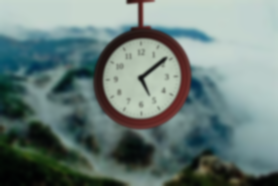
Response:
{"hour": 5, "minute": 9}
